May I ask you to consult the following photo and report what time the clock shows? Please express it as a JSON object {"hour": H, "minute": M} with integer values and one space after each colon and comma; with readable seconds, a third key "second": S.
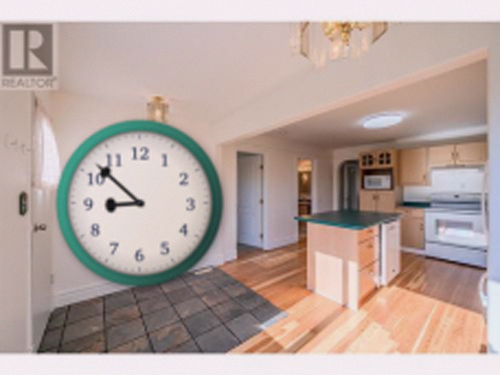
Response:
{"hour": 8, "minute": 52}
